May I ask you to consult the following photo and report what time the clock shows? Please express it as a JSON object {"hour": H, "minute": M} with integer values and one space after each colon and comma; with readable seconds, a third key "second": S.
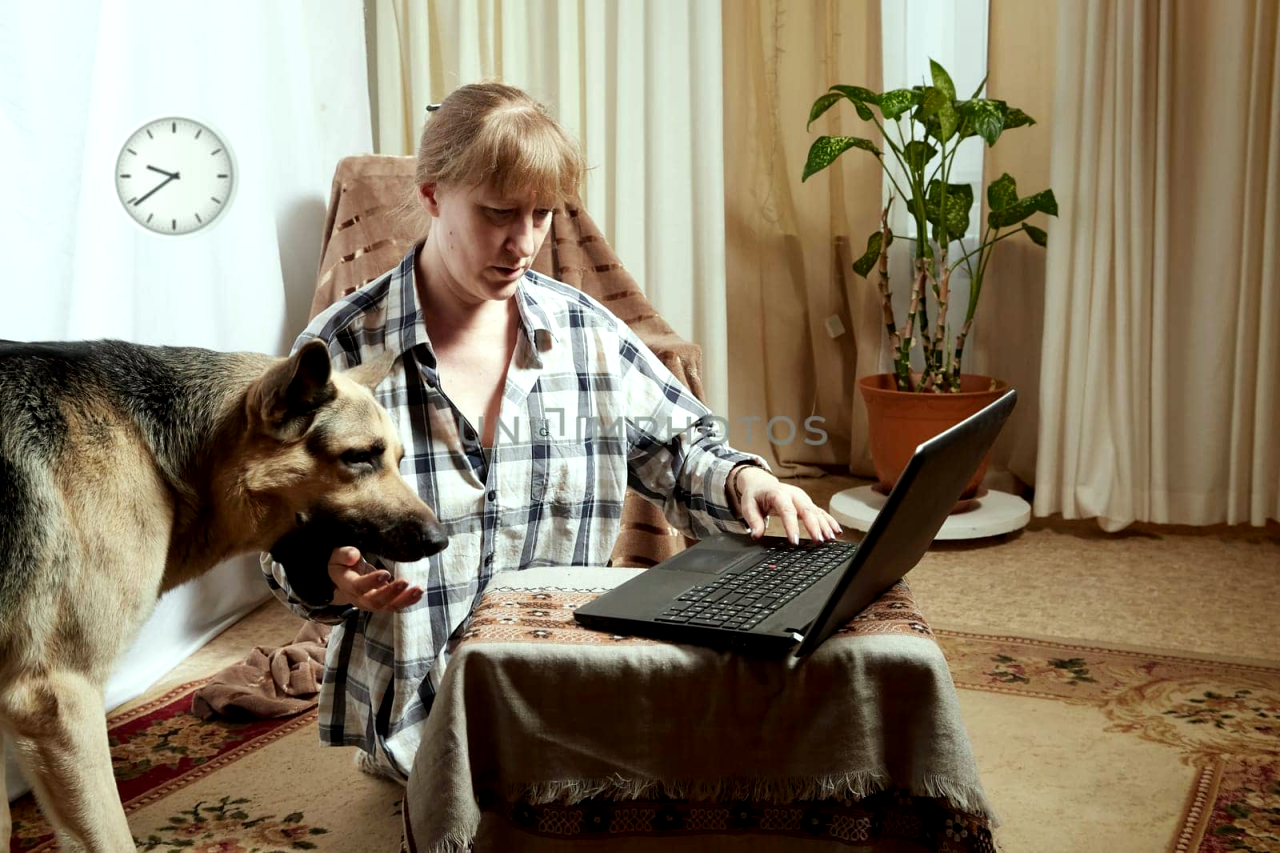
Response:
{"hour": 9, "minute": 39}
